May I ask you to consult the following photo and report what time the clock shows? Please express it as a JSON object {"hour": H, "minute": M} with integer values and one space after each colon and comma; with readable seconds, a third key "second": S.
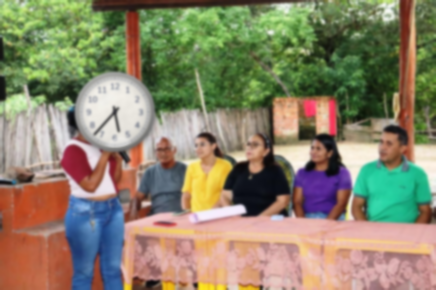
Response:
{"hour": 5, "minute": 37}
